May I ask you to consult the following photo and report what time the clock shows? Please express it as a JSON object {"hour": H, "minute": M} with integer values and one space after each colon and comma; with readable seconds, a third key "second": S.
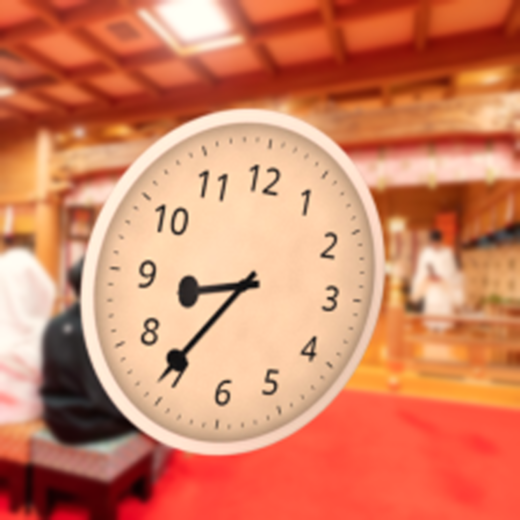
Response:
{"hour": 8, "minute": 36}
